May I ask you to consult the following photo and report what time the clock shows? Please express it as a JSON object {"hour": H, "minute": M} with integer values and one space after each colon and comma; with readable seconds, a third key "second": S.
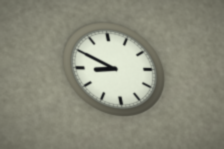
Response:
{"hour": 8, "minute": 50}
